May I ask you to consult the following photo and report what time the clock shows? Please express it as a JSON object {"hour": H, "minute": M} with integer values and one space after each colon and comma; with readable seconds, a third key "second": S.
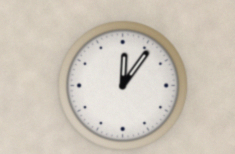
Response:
{"hour": 12, "minute": 6}
